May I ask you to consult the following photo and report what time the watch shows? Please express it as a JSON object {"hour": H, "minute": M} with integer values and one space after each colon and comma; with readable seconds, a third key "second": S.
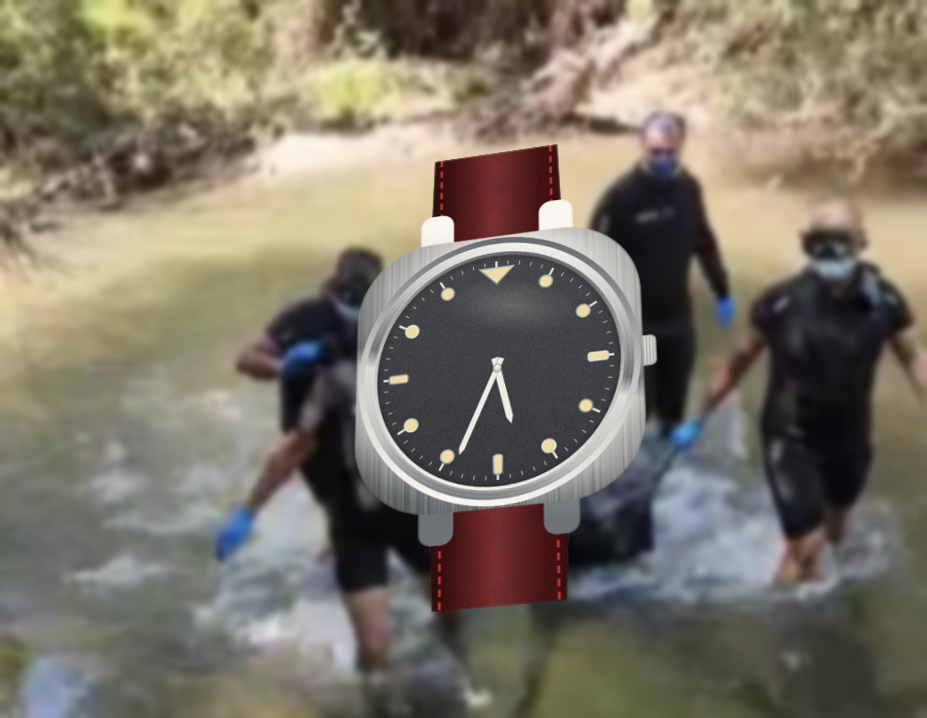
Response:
{"hour": 5, "minute": 34}
